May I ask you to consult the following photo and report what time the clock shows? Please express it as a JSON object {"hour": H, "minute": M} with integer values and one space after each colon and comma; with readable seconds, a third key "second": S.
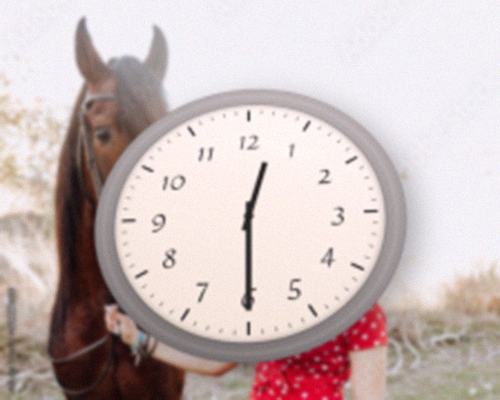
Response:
{"hour": 12, "minute": 30}
